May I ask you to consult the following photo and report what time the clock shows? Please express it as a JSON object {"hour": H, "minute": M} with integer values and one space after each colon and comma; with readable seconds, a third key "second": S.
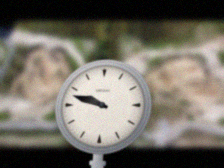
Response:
{"hour": 9, "minute": 48}
